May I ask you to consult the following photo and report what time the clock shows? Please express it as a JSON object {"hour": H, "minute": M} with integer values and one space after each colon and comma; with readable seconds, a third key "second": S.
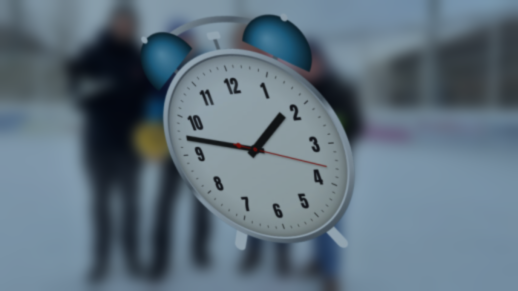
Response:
{"hour": 1, "minute": 47, "second": 18}
